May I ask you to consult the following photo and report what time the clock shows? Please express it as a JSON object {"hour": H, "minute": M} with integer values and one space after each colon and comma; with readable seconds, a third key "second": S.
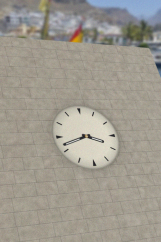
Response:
{"hour": 3, "minute": 42}
